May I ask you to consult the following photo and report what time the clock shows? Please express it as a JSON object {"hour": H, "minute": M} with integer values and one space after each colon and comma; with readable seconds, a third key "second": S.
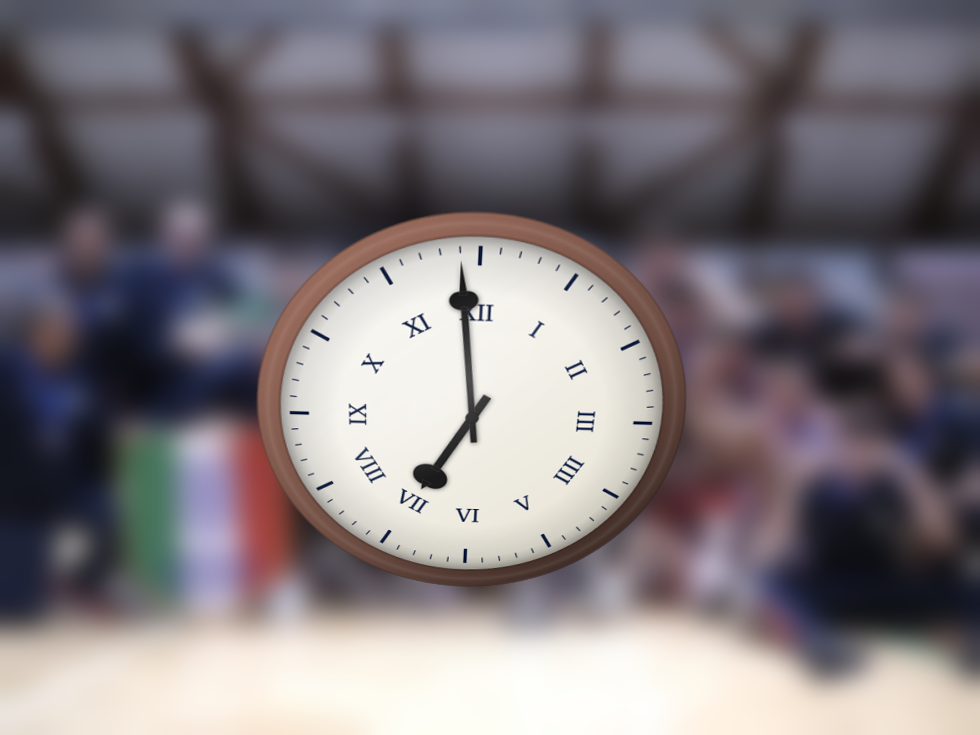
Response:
{"hour": 6, "minute": 59}
